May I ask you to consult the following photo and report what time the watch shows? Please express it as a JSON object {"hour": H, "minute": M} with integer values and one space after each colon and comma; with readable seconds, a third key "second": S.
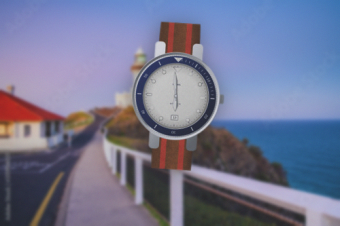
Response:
{"hour": 5, "minute": 59}
